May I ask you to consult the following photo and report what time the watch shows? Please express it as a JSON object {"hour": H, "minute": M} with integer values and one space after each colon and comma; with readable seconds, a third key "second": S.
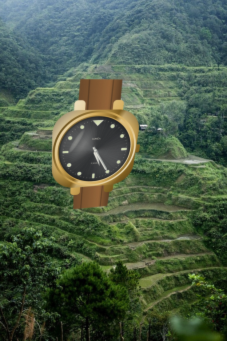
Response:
{"hour": 5, "minute": 25}
